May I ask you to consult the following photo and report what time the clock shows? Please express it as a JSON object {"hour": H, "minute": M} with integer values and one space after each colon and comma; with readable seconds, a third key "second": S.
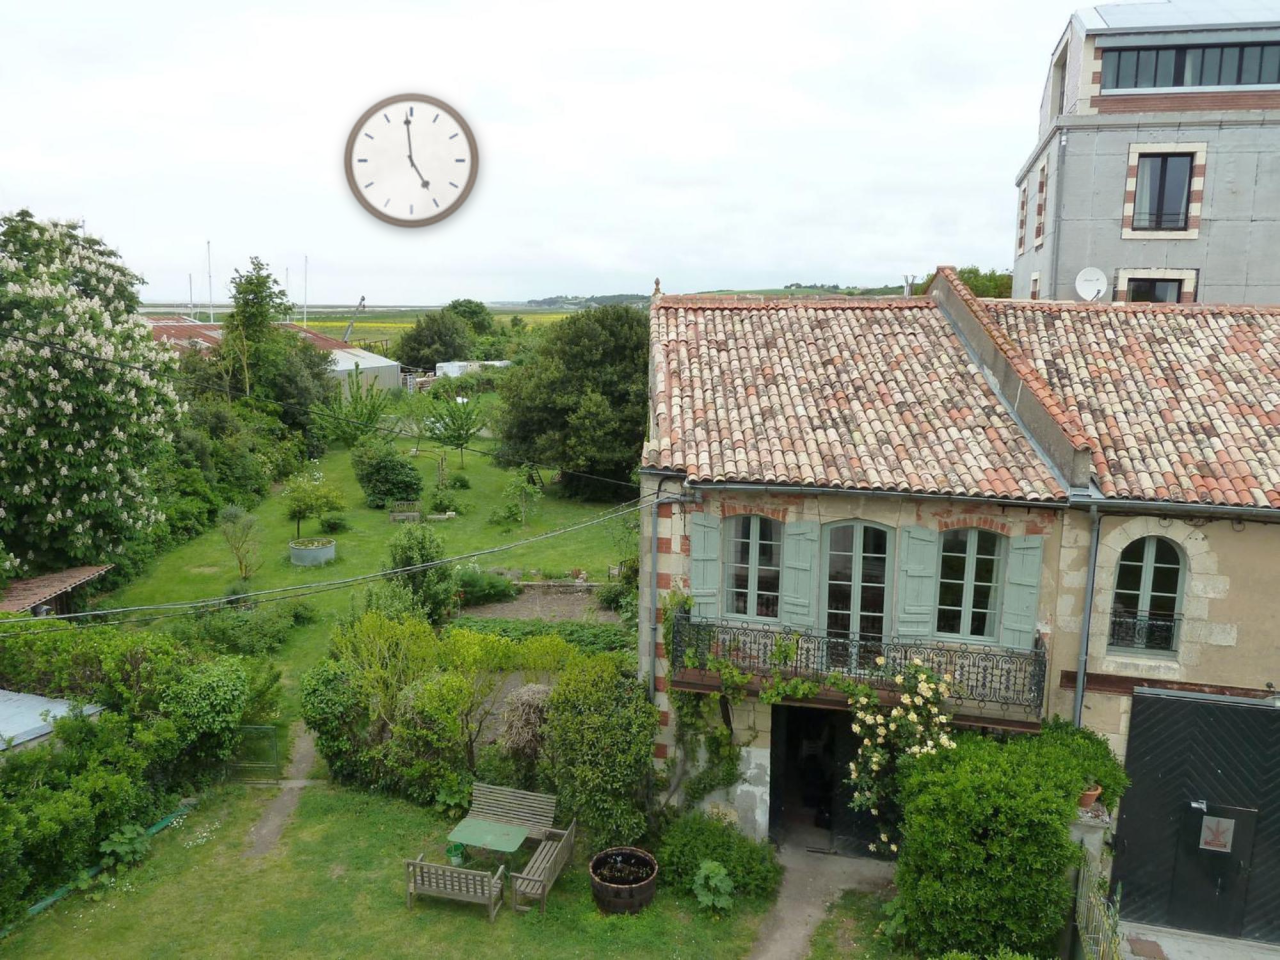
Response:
{"hour": 4, "minute": 59}
